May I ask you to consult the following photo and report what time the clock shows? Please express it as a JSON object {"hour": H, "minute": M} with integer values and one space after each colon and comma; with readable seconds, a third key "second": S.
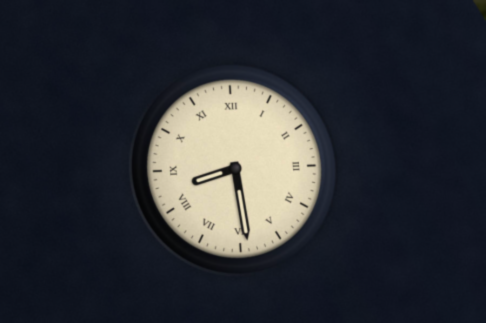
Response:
{"hour": 8, "minute": 29}
